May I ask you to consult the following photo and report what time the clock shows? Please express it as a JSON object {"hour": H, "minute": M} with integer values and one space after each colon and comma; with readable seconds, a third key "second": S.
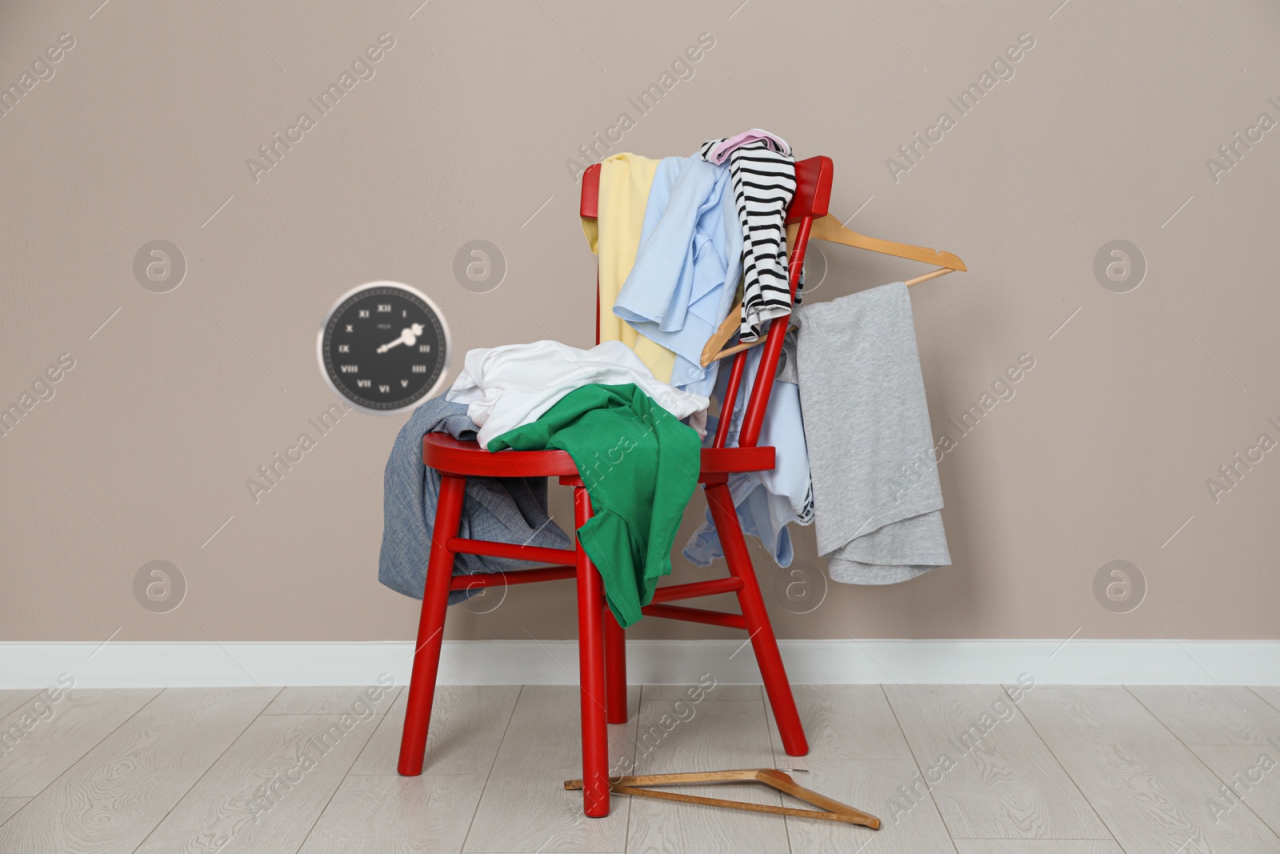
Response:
{"hour": 2, "minute": 10}
